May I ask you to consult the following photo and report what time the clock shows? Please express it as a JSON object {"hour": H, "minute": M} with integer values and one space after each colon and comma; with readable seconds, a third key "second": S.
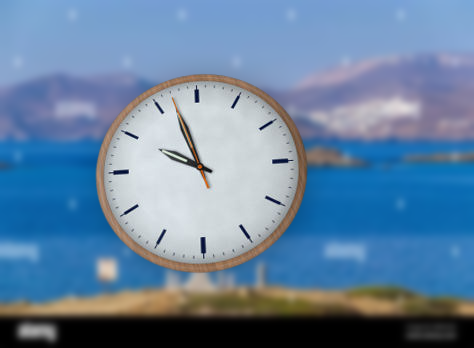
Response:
{"hour": 9, "minute": 56, "second": 57}
